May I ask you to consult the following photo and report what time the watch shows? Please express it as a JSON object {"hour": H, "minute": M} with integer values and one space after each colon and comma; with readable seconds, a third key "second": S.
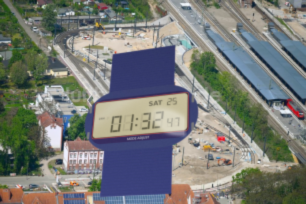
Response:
{"hour": 1, "minute": 32}
